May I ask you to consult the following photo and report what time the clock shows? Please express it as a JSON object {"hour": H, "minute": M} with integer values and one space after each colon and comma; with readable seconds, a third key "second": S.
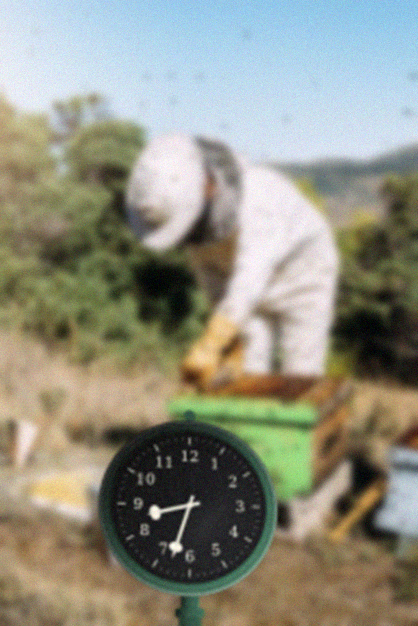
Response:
{"hour": 8, "minute": 33}
